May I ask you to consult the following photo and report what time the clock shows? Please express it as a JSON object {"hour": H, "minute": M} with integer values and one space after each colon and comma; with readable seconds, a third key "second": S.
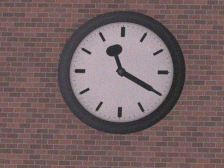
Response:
{"hour": 11, "minute": 20}
